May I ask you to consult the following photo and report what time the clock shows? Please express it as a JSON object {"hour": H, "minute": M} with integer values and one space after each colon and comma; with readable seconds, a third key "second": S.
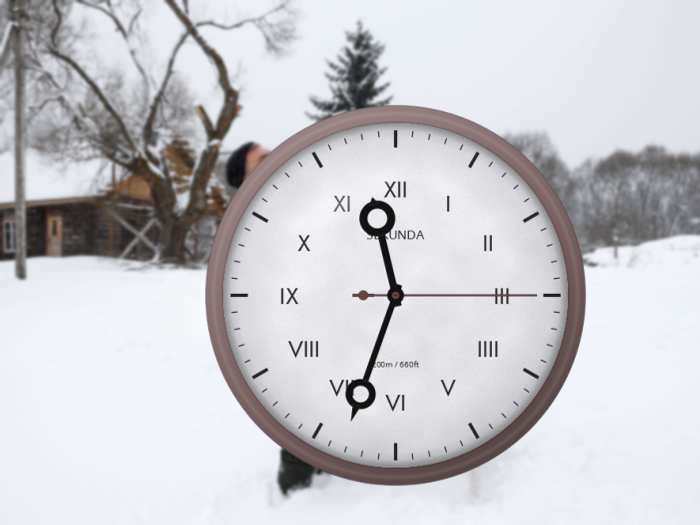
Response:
{"hour": 11, "minute": 33, "second": 15}
